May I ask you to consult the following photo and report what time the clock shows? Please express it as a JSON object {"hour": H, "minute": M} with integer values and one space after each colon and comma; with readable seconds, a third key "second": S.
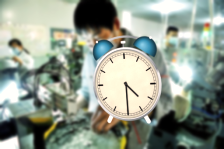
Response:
{"hour": 4, "minute": 30}
